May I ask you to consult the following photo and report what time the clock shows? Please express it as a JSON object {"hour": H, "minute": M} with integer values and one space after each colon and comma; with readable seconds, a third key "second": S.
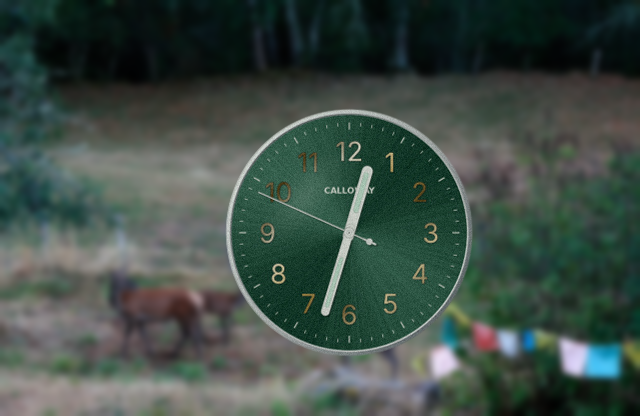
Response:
{"hour": 12, "minute": 32, "second": 49}
